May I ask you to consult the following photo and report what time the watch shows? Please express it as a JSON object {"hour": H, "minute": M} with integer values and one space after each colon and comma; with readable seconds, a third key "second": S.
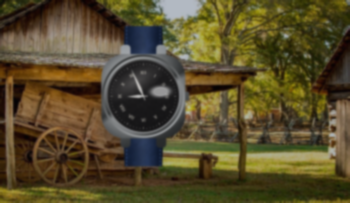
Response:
{"hour": 8, "minute": 56}
